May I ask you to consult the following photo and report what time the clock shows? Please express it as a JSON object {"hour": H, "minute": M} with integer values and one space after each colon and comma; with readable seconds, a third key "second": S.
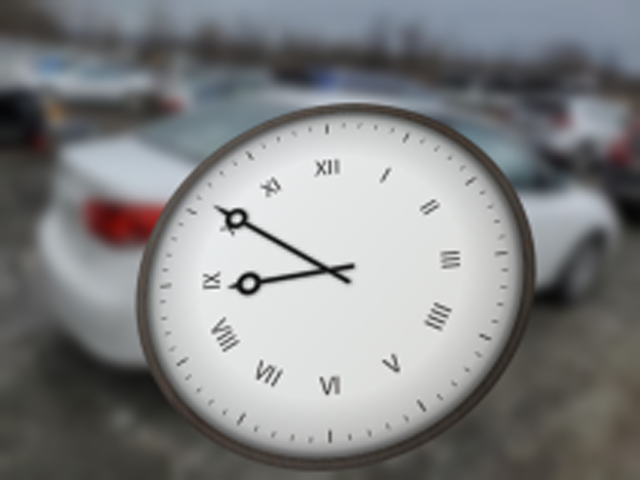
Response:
{"hour": 8, "minute": 51}
